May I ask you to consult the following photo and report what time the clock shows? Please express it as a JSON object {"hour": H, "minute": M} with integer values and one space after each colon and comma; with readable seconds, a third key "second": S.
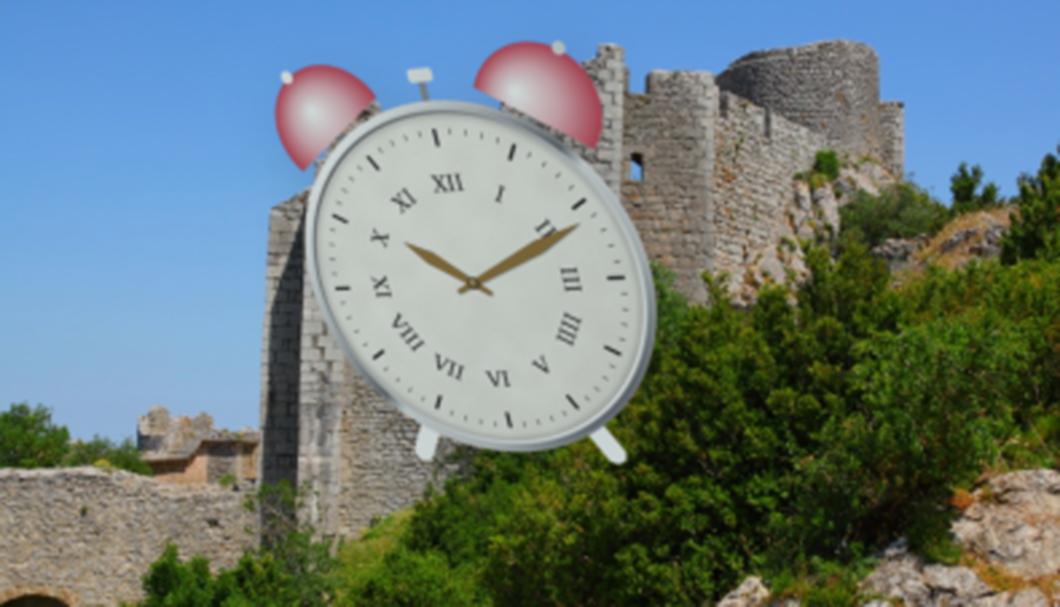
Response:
{"hour": 10, "minute": 11}
